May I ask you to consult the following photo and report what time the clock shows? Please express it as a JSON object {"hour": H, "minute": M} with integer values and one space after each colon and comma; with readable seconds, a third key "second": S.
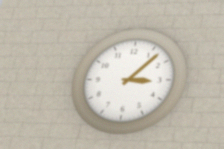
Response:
{"hour": 3, "minute": 7}
